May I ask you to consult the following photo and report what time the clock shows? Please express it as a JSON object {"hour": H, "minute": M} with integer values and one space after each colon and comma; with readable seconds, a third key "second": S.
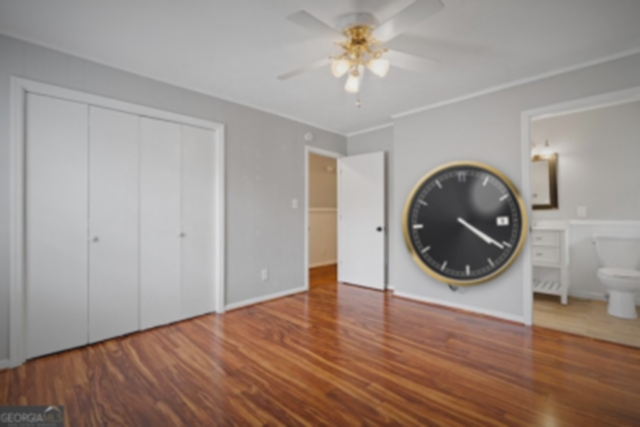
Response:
{"hour": 4, "minute": 21}
